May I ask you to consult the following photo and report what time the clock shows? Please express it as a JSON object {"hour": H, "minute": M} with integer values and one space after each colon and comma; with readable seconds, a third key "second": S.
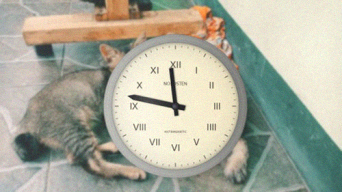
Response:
{"hour": 11, "minute": 47}
